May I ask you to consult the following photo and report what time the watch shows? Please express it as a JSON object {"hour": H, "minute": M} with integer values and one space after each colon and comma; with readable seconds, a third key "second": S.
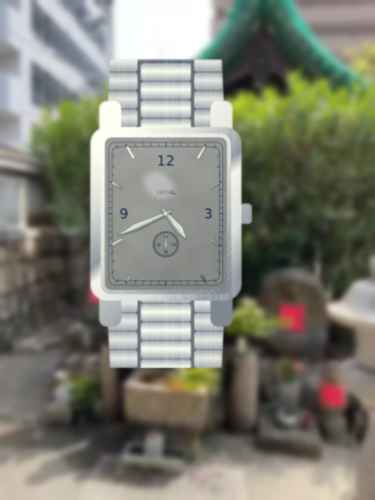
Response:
{"hour": 4, "minute": 41}
